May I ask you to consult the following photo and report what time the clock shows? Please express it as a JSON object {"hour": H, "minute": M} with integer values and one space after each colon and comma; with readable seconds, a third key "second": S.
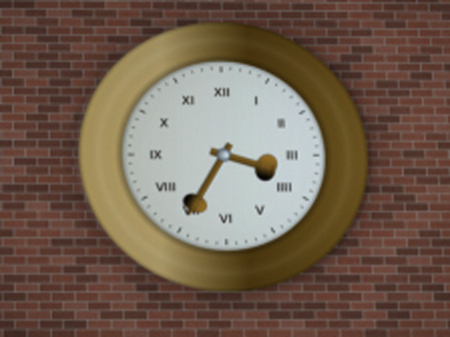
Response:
{"hour": 3, "minute": 35}
